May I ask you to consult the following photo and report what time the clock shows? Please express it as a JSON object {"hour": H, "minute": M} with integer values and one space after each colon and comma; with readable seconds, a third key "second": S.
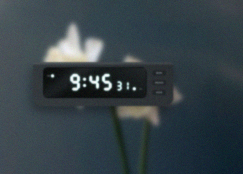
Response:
{"hour": 9, "minute": 45, "second": 31}
